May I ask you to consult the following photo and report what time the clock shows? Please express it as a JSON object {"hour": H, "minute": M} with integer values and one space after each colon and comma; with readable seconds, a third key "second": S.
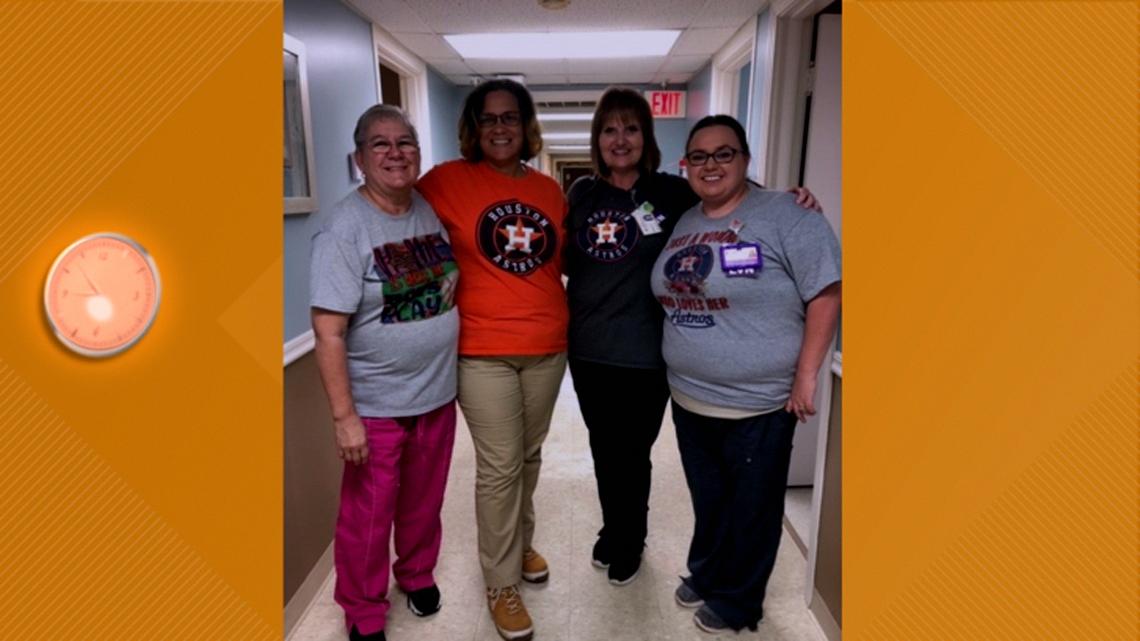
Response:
{"hour": 8, "minute": 53}
